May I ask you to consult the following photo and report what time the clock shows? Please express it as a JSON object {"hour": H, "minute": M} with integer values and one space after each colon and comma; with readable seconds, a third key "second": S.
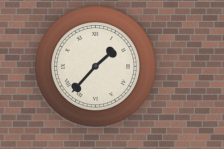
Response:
{"hour": 1, "minute": 37}
